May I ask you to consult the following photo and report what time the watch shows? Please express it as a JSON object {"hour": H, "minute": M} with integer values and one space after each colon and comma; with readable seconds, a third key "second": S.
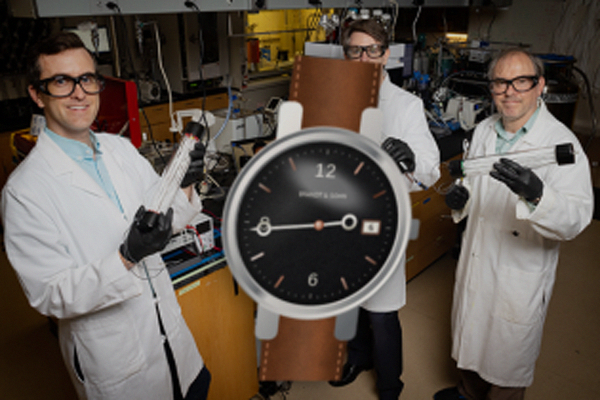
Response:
{"hour": 2, "minute": 44}
